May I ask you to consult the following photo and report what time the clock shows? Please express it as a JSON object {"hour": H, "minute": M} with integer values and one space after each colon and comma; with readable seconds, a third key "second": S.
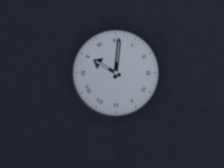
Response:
{"hour": 10, "minute": 1}
